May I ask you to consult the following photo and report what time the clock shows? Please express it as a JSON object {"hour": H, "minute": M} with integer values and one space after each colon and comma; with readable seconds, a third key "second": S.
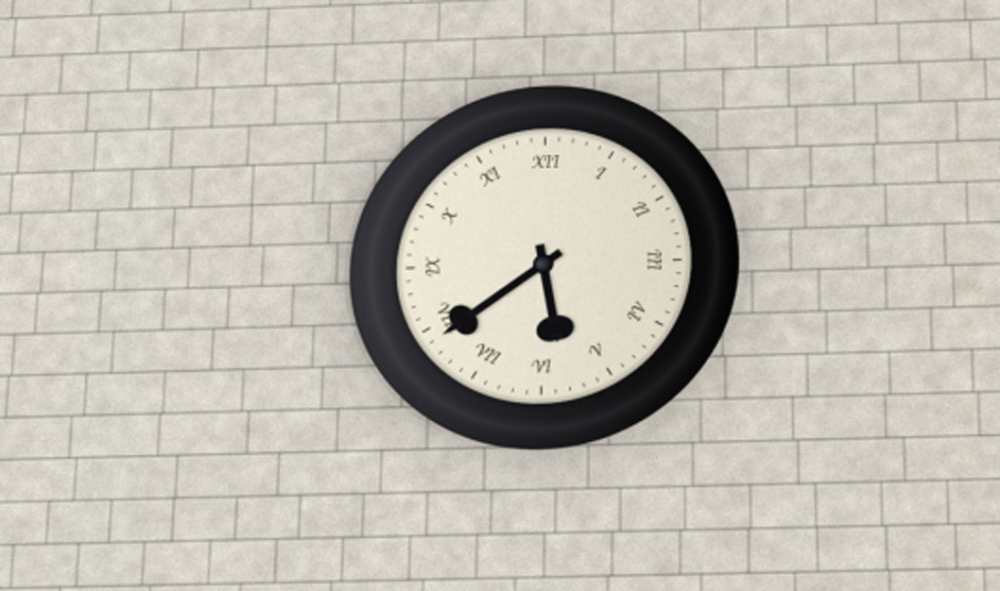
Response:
{"hour": 5, "minute": 39}
